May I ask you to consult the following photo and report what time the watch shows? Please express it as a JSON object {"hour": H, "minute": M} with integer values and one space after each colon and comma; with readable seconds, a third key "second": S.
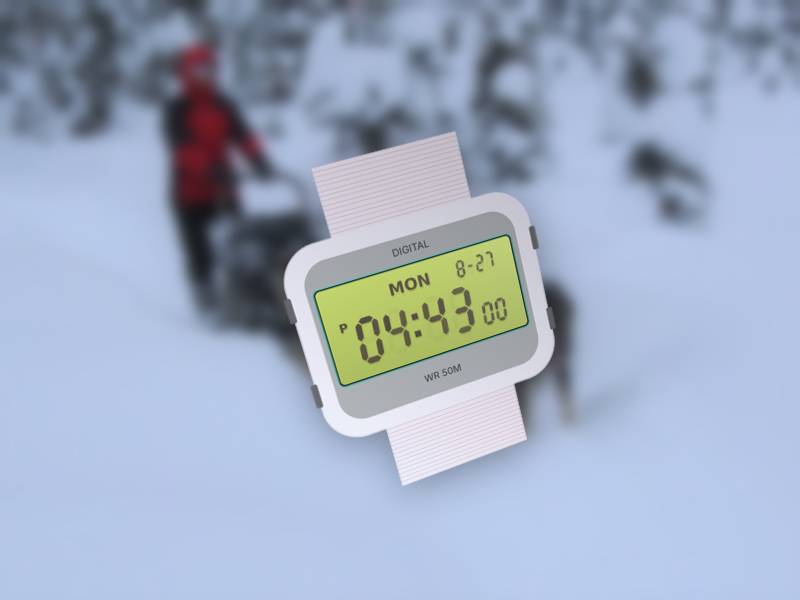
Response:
{"hour": 4, "minute": 43, "second": 0}
